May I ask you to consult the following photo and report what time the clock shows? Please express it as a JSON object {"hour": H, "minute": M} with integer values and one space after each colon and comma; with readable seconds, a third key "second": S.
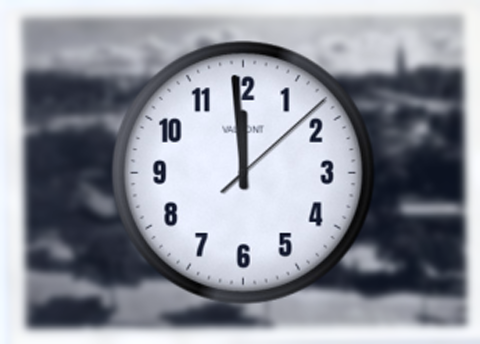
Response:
{"hour": 11, "minute": 59, "second": 8}
